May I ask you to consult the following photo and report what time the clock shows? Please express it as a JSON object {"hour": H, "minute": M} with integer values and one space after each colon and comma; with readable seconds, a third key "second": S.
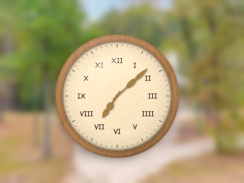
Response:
{"hour": 7, "minute": 8}
